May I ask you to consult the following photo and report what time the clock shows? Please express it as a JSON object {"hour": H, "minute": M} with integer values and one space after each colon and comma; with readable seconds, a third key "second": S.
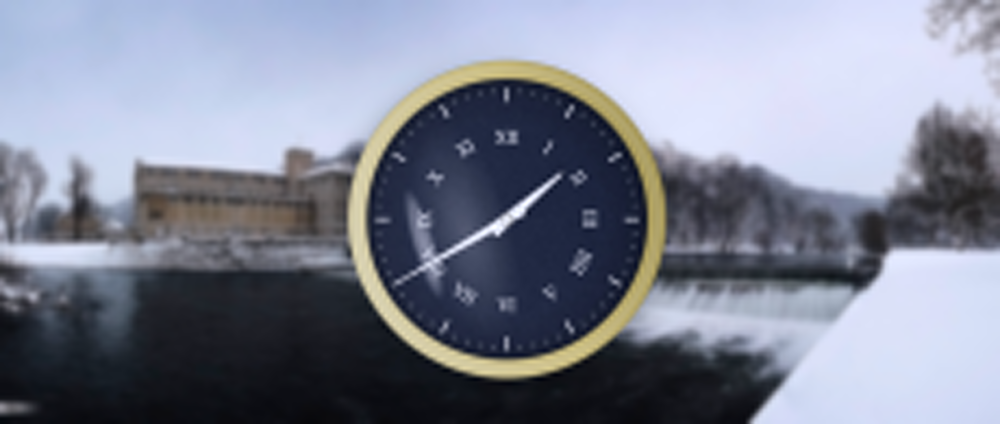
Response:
{"hour": 1, "minute": 40}
